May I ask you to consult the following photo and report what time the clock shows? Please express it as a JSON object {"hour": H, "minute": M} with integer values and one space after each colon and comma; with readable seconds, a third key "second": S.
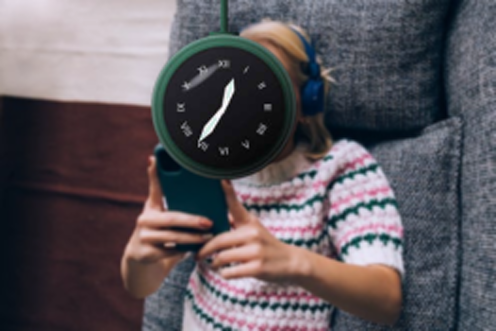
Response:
{"hour": 12, "minute": 36}
